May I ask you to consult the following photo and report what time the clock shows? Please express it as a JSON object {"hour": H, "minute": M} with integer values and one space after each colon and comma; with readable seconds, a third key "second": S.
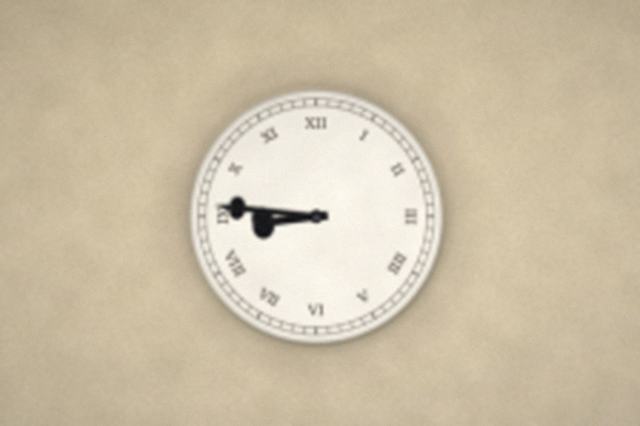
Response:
{"hour": 8, "minute": 46}
